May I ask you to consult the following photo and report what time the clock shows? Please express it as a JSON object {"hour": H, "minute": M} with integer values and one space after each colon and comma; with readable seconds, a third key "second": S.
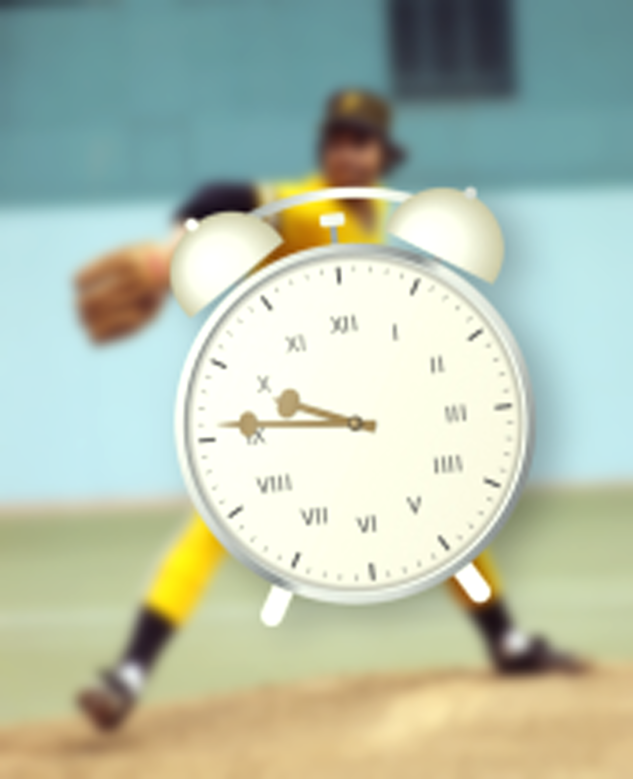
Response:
{"hour": 9, "minute": 46}
